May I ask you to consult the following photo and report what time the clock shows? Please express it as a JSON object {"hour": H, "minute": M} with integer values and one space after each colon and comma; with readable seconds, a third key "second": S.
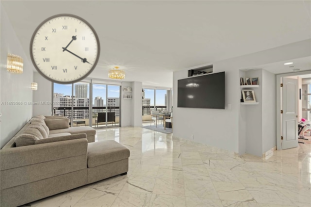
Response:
{"hour": 1, "minute": 20}
